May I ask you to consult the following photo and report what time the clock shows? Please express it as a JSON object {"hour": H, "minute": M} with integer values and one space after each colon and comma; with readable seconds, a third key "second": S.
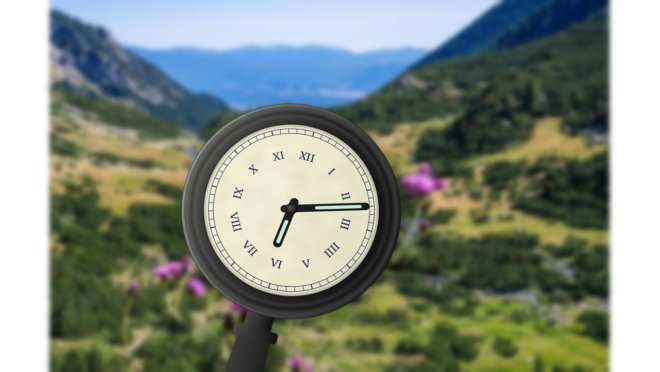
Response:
{"hour": 6, "minute": 12}
